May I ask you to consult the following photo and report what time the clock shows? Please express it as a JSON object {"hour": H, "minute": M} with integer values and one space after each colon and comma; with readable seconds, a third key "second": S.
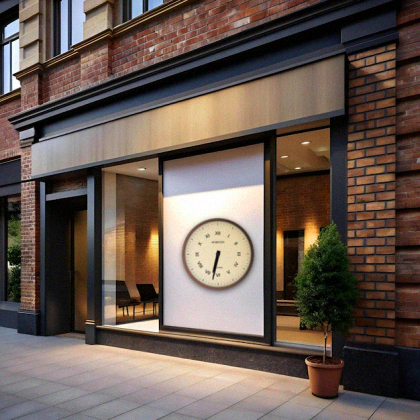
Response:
{"hour": 6, "minute": 32}
